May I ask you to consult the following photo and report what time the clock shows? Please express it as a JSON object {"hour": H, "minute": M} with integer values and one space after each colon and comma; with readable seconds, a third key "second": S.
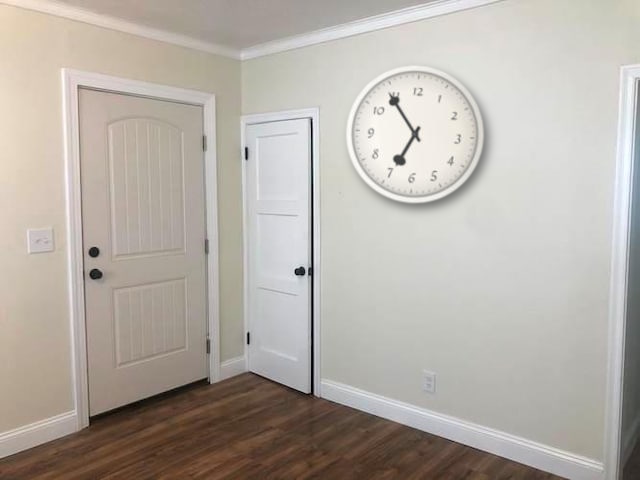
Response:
{"hour": 6, "minute": 54}
